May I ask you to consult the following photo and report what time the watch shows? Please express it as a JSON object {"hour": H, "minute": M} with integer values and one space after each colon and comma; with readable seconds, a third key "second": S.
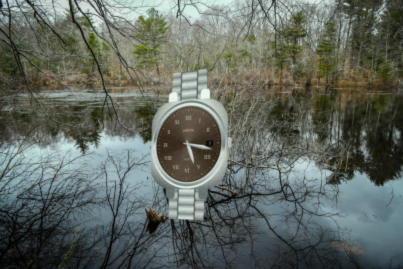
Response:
{"hour": 5, "minute": 17}
